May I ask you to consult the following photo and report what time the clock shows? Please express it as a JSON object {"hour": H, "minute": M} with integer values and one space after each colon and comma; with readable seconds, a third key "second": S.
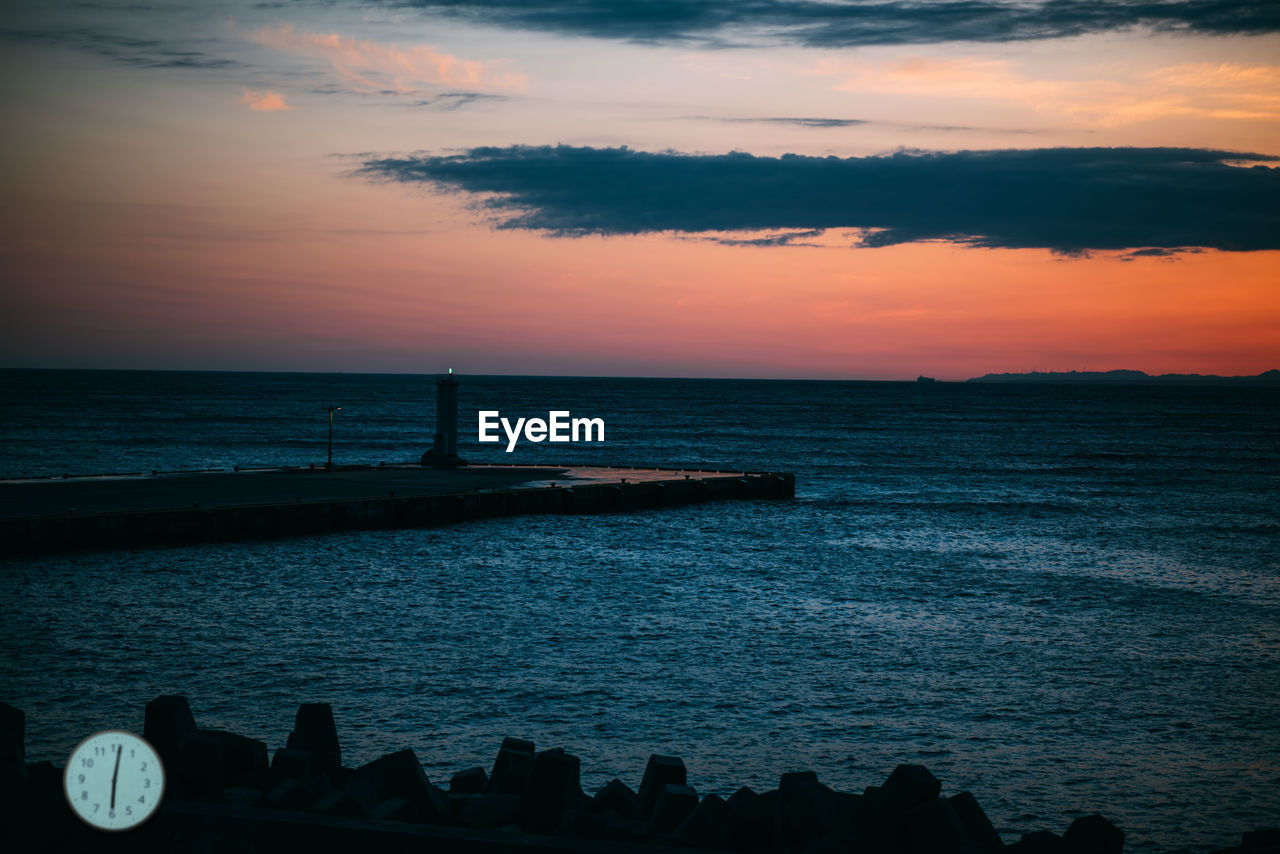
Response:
{"hour": 6, "minute": 1}
